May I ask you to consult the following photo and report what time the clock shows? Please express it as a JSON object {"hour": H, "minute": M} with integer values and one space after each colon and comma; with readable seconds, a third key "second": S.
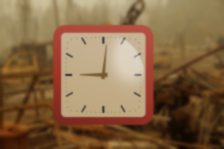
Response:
{"hour": 9, "minute": 1}
